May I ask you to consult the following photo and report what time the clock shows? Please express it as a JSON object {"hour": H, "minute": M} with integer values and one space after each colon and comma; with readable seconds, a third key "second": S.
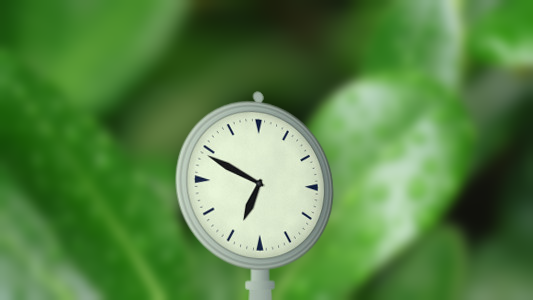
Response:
{"hour": 6, "minute": 49}
